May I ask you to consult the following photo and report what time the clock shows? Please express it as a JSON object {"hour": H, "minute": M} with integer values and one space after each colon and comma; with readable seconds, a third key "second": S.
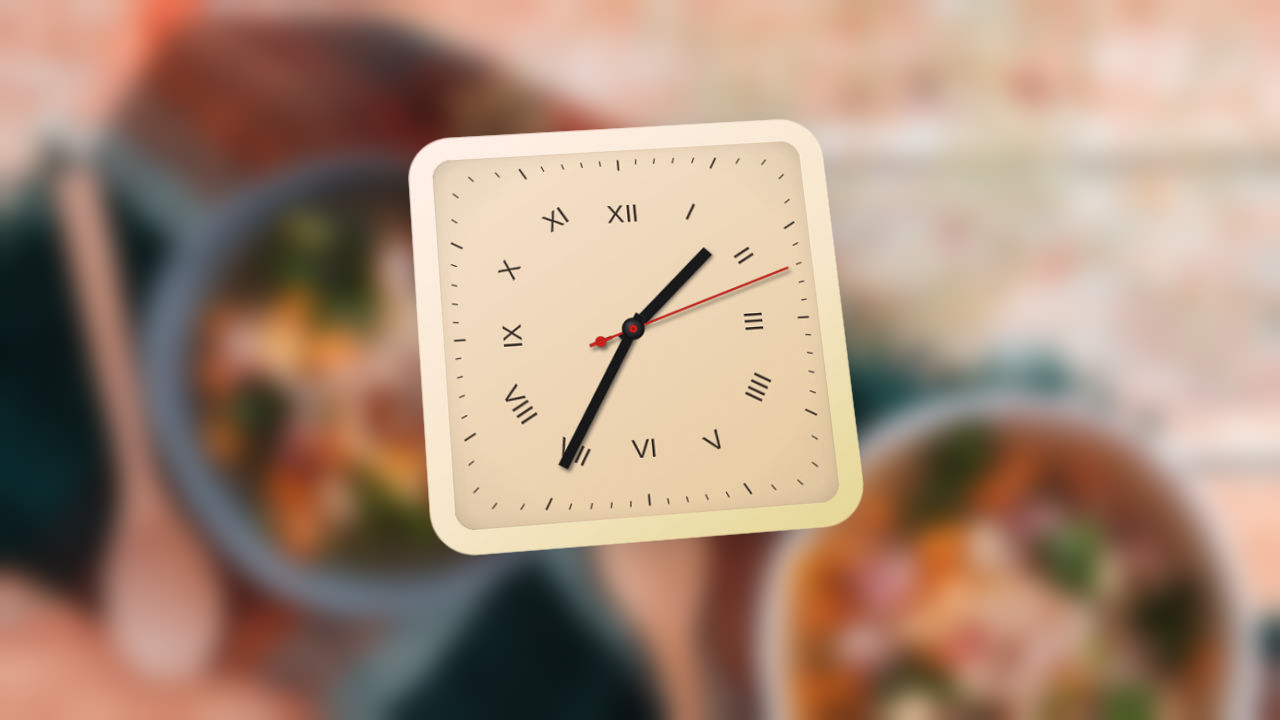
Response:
{"hour": 1, "minute": 35, "second": 12}
